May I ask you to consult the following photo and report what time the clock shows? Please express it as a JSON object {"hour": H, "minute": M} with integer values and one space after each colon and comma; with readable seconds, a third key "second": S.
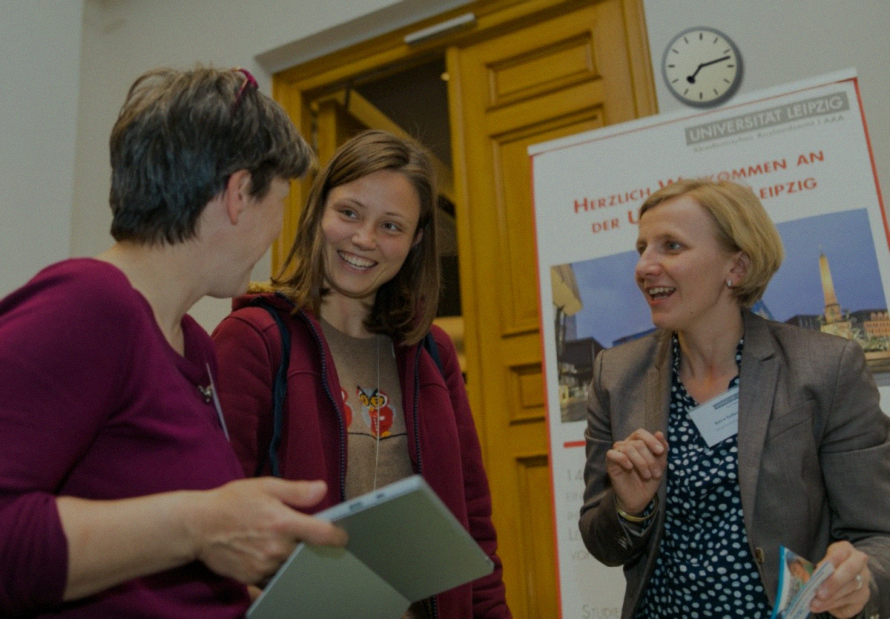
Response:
{"hour": 7, "minute": 12}
